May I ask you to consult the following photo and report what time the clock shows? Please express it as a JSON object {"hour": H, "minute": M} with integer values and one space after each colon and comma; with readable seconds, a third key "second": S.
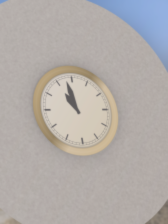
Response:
{"hour": 10, "minute": 58}
